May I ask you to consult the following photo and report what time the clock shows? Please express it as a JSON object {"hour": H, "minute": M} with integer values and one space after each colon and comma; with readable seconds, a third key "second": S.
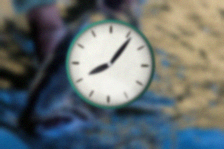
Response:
{"hour": 8, "minute": 6}
